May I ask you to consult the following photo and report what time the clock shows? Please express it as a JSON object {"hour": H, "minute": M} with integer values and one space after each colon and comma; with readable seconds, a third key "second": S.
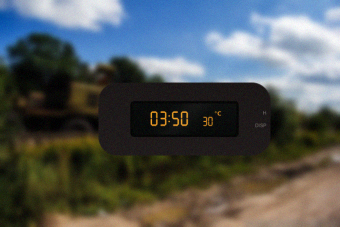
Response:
{"hour": 3, "minute": 50}
